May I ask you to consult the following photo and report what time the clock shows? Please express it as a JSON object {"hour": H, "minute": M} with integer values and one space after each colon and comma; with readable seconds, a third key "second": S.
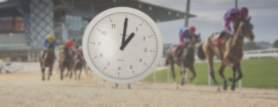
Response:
{"hour": 1, "minute": 0}
